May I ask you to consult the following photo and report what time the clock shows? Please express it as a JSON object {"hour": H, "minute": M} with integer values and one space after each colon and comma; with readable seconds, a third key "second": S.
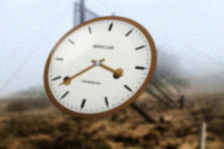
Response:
{"hour": 3, "minute": 38}
